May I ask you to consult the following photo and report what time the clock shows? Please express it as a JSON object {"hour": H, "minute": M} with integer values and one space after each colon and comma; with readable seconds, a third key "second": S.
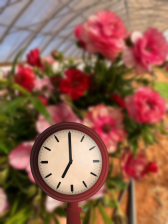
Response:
{"hour": 7, "minute": 0}
